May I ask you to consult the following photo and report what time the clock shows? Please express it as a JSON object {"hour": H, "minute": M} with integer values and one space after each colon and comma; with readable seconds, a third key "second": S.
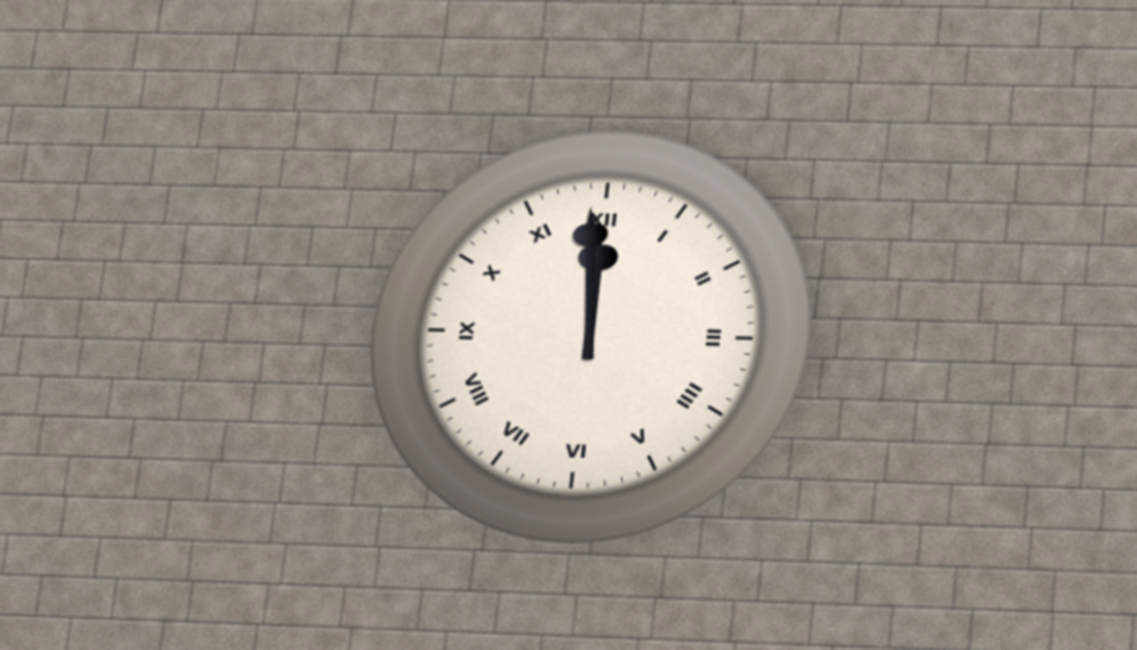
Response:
{"hour": 11, "minute": 59}
